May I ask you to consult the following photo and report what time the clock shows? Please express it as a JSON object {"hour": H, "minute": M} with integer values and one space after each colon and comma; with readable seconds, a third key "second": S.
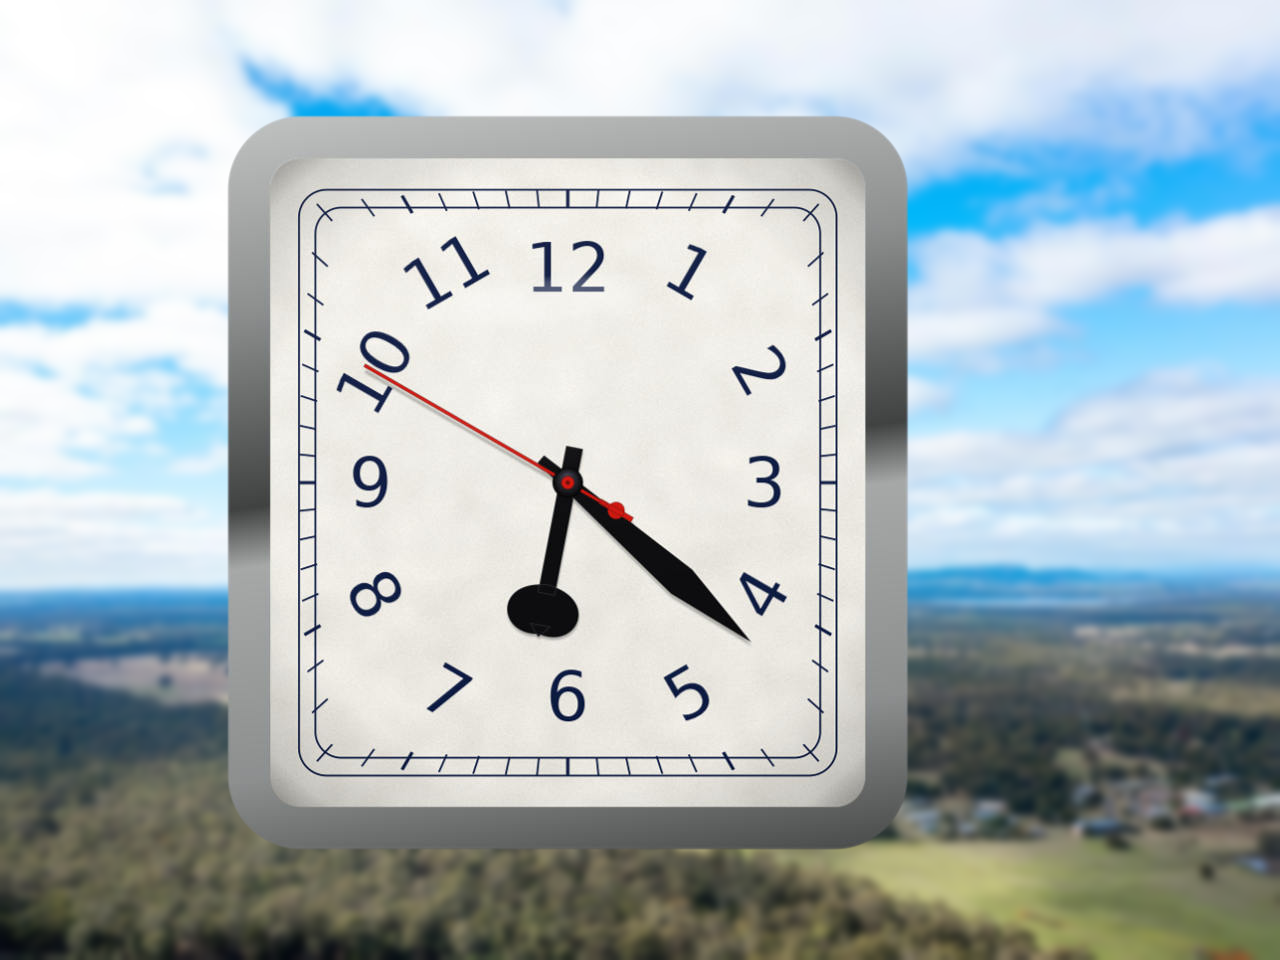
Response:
{"hour": 6, "minute": 21, "second": 50}
